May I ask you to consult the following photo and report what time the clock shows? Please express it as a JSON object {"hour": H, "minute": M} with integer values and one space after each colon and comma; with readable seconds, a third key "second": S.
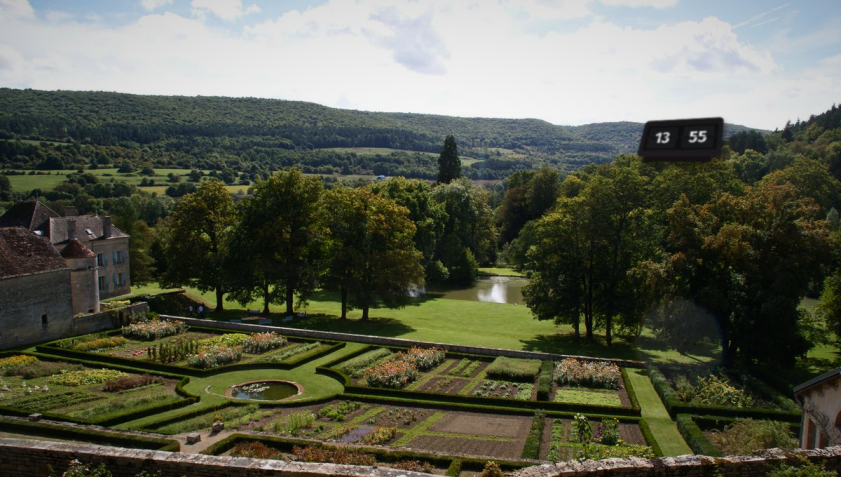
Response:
{"hour": 13, "minute": 55}
